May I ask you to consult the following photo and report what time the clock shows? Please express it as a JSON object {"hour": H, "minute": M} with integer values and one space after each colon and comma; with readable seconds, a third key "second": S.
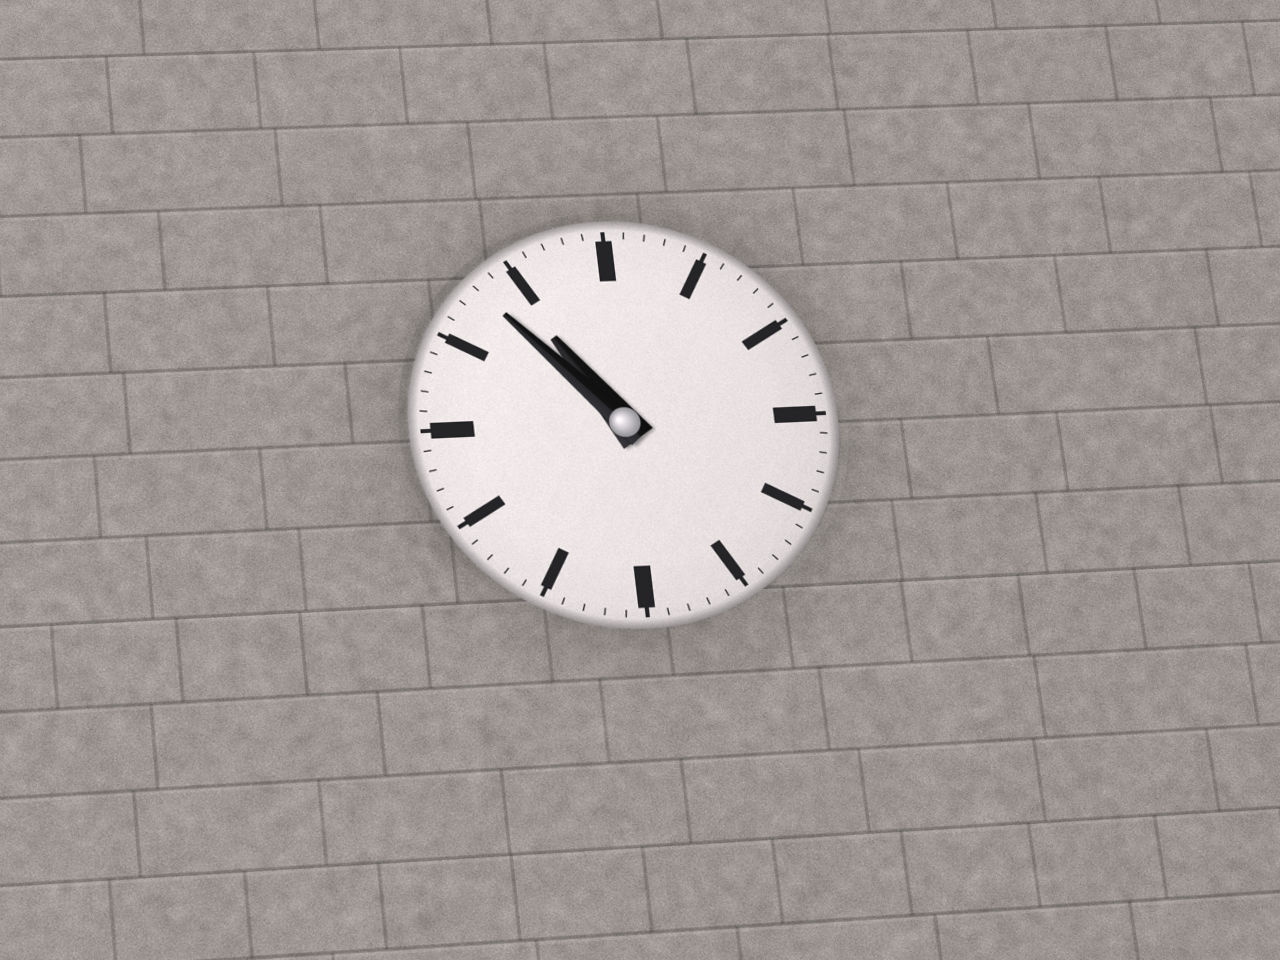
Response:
{"hour": 10, "minute": 53}
